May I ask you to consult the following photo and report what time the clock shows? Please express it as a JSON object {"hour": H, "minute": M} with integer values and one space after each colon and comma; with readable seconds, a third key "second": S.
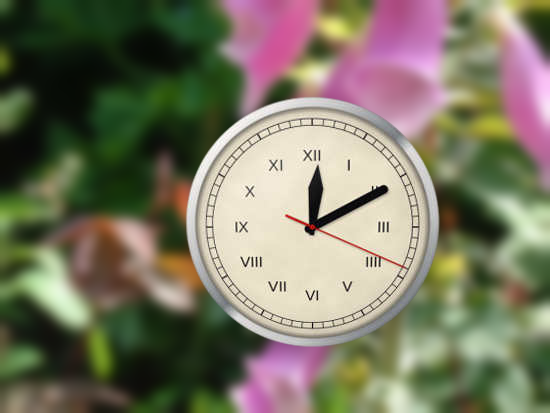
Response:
{"hour": 12, "minute": 10, "second": 19}
